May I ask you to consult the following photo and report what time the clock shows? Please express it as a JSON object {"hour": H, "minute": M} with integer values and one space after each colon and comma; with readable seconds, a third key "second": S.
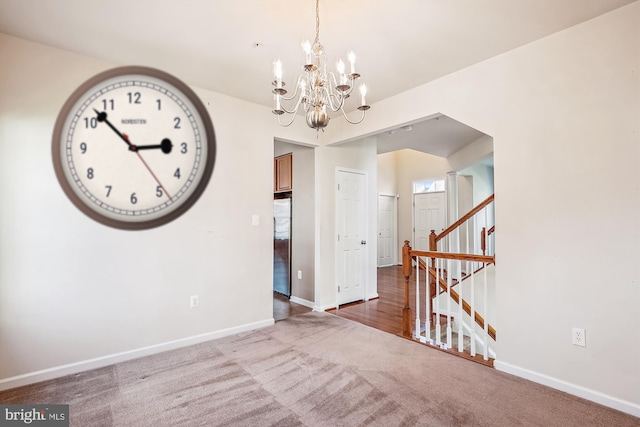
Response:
{"hour": 2, "minute": 52, "second": 24}
